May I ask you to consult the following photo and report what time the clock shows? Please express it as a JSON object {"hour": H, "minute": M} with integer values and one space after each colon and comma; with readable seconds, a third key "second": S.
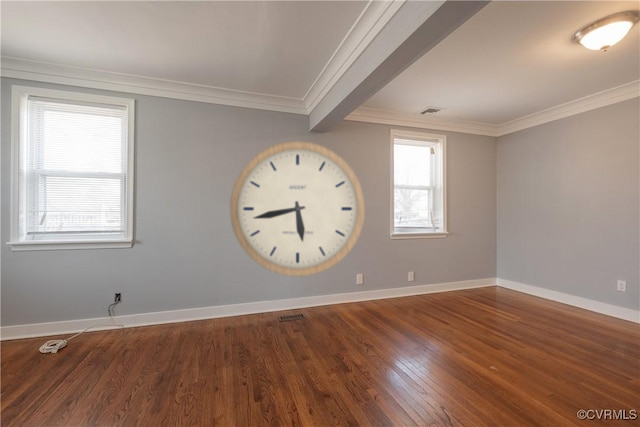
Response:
{"hour": 5, "minute": 43}
